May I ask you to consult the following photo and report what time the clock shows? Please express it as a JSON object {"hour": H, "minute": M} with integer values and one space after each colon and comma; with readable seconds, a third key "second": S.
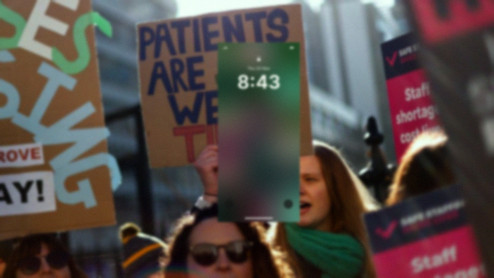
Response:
{"hour": 8, "minute": 43}
